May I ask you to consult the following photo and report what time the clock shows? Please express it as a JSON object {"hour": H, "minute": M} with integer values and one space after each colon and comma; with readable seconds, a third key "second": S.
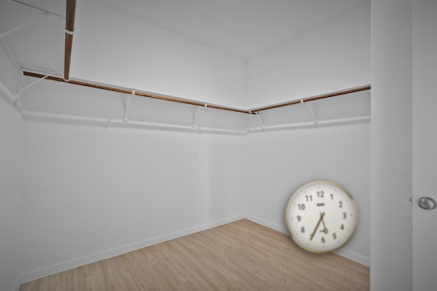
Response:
{"hour": 5, "minute": 35}
